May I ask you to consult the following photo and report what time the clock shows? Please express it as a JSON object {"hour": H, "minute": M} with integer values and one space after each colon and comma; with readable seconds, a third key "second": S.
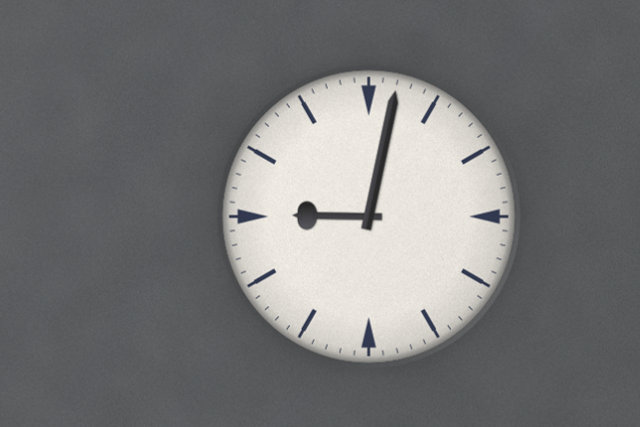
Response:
{"hour": 9, "minute": 2}
